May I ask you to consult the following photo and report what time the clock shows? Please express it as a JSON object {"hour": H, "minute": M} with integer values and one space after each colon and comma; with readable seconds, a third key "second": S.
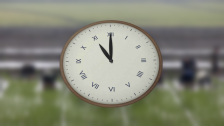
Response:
{"hour": 11, "minute": 0}
